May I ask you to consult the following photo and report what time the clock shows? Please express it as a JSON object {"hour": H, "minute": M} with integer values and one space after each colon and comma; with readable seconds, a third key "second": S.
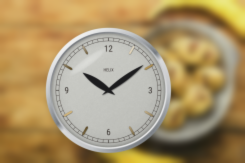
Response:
{"hour": 10, "minute": 9}
